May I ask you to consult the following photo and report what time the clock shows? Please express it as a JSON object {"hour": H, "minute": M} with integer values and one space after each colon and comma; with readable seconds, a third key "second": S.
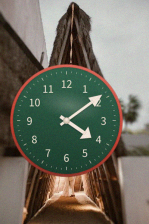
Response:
{"hour": 4, "minute": 9}
